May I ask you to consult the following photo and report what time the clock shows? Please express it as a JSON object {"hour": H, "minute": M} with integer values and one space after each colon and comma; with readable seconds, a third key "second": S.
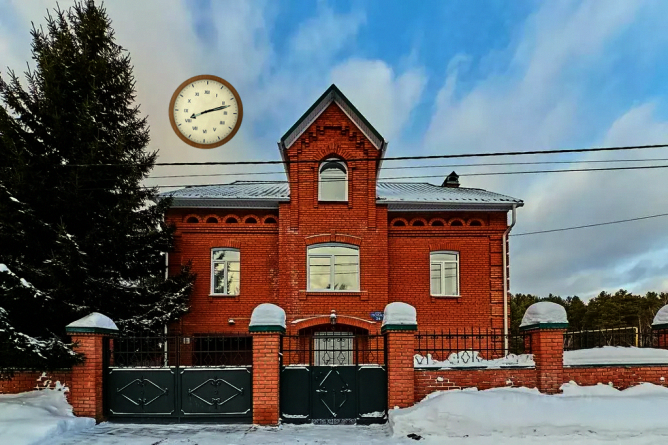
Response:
{"hour": 8, "minute": 12}
